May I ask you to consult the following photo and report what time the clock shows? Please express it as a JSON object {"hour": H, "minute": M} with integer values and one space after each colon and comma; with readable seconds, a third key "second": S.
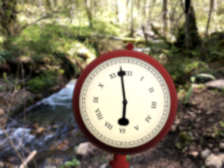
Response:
{"hour": 5, "minute": 58}
